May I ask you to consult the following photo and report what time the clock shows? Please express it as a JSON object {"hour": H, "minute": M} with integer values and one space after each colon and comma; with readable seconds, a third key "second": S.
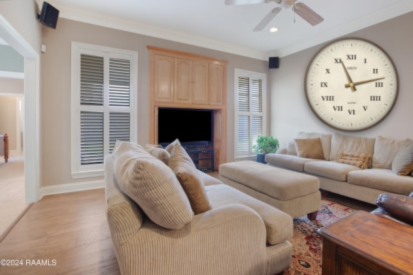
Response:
{"hour": 11, "minute": 13}
